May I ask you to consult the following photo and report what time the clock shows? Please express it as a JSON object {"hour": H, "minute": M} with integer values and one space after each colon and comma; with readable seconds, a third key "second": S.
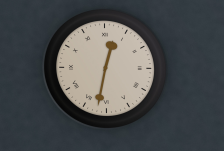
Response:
{"hour": 12, "minute": 32}
